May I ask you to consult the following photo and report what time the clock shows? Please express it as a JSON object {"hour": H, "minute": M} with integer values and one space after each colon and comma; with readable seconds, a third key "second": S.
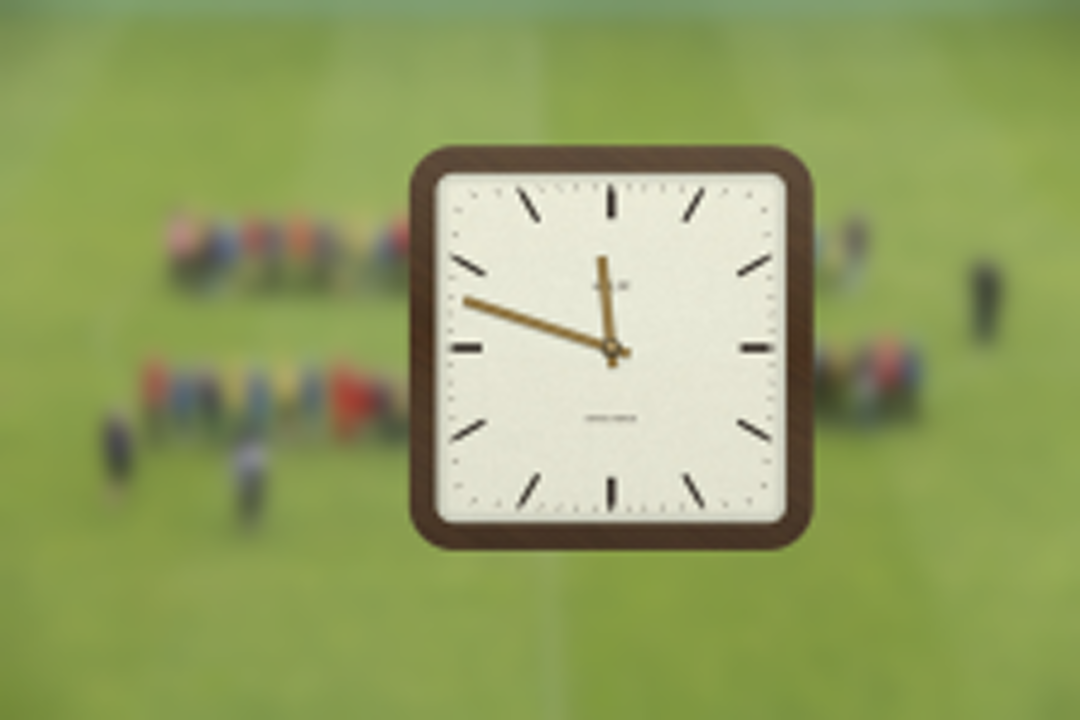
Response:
{"hour": 11, "minute": 48}
